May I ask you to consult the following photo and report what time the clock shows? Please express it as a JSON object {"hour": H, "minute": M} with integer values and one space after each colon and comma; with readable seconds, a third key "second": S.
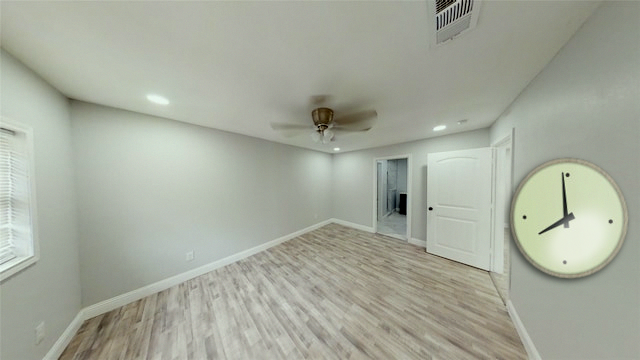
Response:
{"hour": 7, "minute": 59}
